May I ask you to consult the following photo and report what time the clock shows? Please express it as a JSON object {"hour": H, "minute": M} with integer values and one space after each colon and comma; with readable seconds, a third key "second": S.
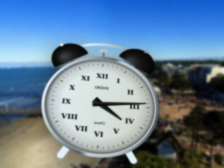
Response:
{"hour": 4, "minute": 14}
